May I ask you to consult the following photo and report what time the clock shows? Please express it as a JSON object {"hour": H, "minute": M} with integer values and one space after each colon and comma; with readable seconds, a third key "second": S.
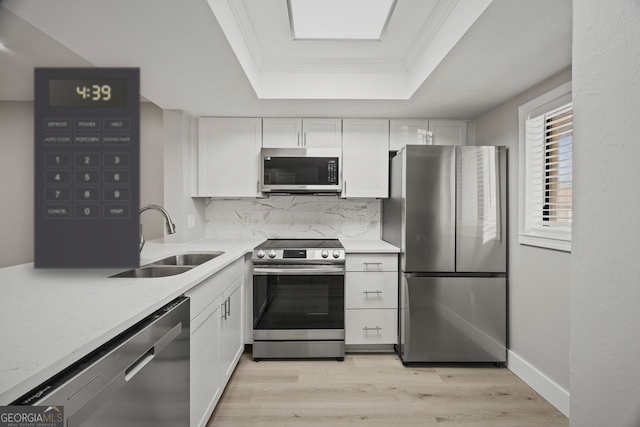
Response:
{"hour": 4, "minute": 39}
